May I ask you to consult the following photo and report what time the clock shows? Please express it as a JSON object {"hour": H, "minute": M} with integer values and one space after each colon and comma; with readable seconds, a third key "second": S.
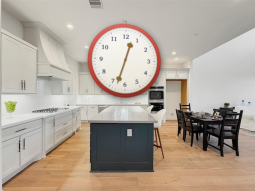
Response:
{"hour": 12, "minute": 33}
